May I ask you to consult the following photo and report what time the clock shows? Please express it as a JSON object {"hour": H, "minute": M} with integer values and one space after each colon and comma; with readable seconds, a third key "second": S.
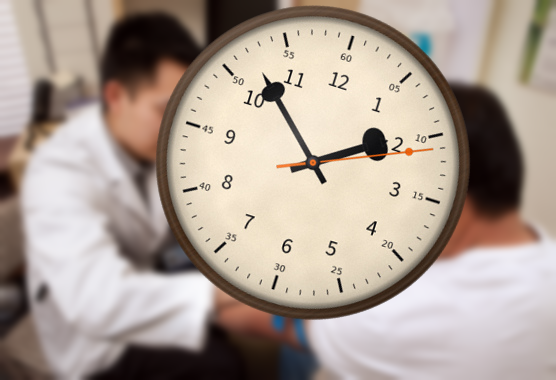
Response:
{"hour": 1, "minute": 52, "second": 11}
